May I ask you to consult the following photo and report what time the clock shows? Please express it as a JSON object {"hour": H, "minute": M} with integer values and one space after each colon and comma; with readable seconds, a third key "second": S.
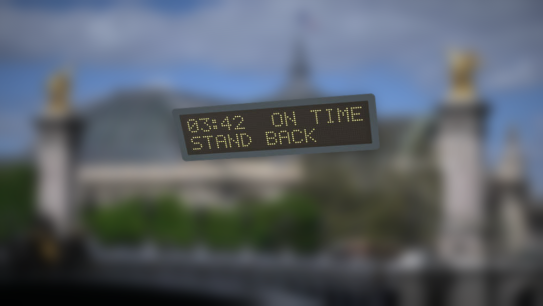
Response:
{"hour": 3, "minute": 42}
